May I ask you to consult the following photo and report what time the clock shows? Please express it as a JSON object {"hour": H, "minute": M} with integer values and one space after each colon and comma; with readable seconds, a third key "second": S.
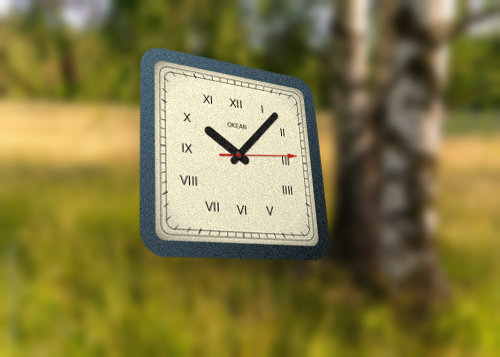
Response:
{"hour": 10, "minute": 7, "second": 14}
